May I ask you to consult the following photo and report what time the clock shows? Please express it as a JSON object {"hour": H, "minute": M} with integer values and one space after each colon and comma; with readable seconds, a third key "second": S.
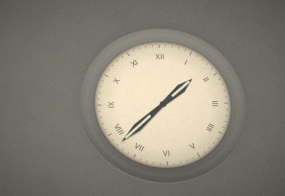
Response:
{"hour": 1, "minute": 38}
